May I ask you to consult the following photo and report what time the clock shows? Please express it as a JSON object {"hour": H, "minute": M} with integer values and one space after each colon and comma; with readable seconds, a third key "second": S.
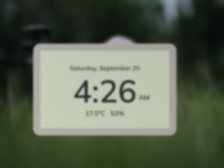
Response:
{"hour": 4, "minute": 26}
